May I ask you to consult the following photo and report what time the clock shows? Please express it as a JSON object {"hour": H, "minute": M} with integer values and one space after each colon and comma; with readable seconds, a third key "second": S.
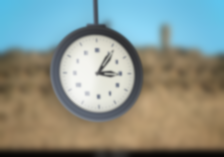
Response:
{"hour": 3, "minute": 6}
